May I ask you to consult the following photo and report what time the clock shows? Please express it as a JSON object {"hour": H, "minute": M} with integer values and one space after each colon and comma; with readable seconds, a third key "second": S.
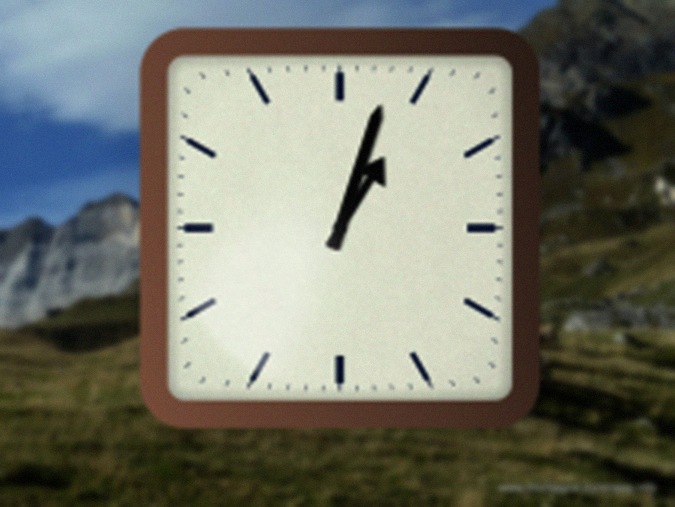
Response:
{"hour": 1, "minute": 3}
